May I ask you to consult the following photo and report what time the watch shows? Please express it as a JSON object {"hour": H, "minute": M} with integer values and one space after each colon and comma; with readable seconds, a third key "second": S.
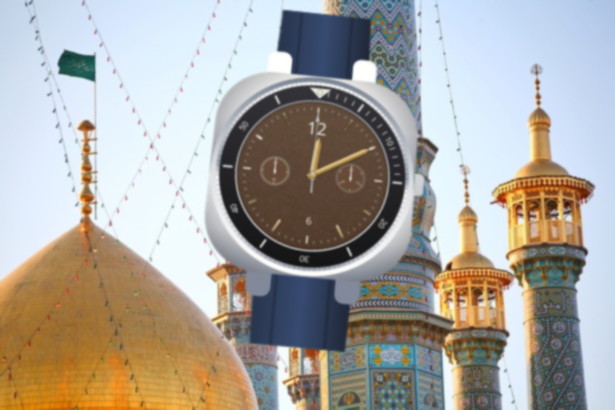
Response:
{"hour": 12, "minute": 10}
